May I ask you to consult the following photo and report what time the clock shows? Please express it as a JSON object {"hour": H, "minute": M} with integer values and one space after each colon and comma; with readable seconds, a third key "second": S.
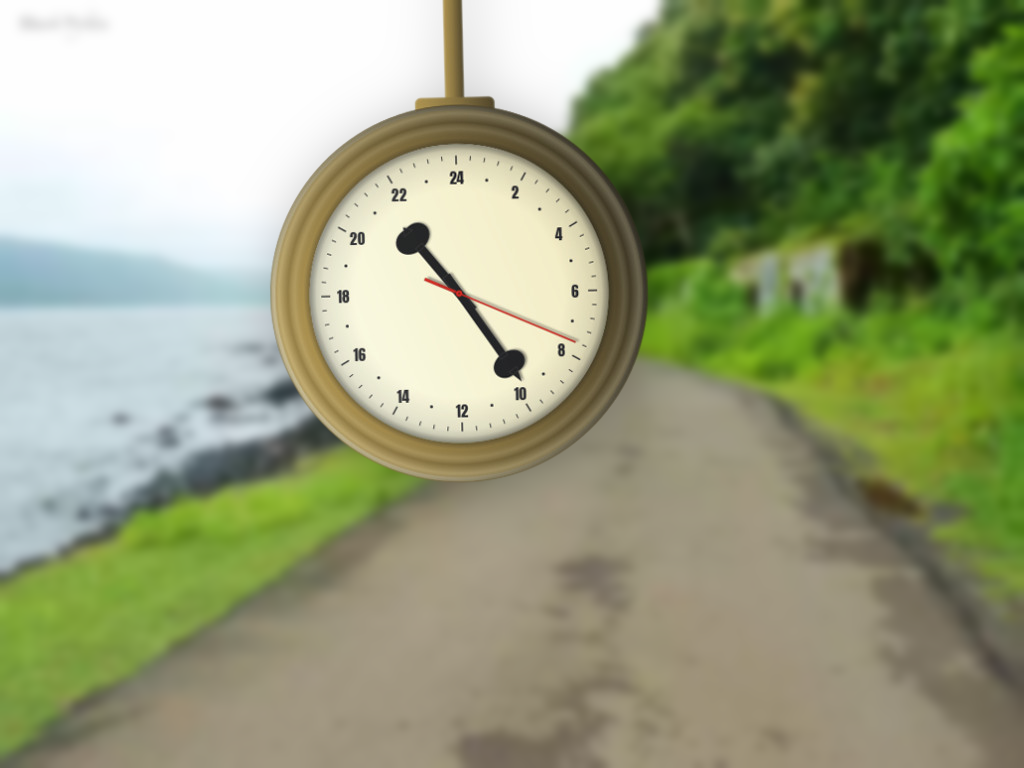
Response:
{"hour": 21, "minute": 24, "second": 19}
